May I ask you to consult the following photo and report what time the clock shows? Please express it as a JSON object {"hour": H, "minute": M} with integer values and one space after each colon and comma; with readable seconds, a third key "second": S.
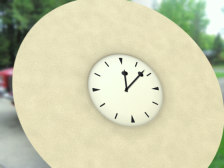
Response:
{"hour": 12, "minute": 8}
